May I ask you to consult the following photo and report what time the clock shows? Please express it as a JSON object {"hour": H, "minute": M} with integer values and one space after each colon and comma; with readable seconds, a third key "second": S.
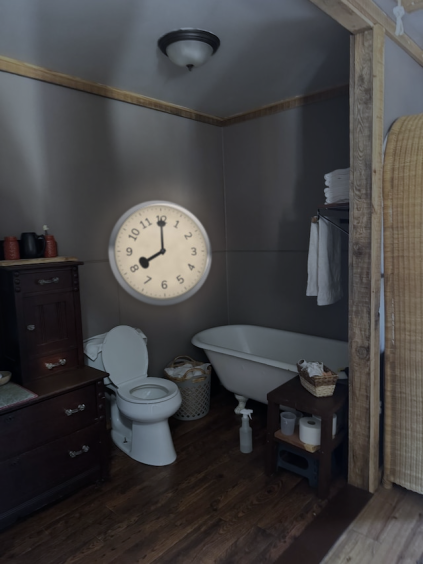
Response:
{"hour": 8, "minute": 0}
